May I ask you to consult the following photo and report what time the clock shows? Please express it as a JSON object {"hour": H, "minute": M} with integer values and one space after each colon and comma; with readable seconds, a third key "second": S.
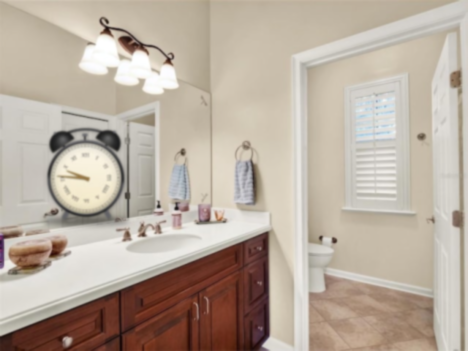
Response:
{"hour": 9, "minute": 46}
